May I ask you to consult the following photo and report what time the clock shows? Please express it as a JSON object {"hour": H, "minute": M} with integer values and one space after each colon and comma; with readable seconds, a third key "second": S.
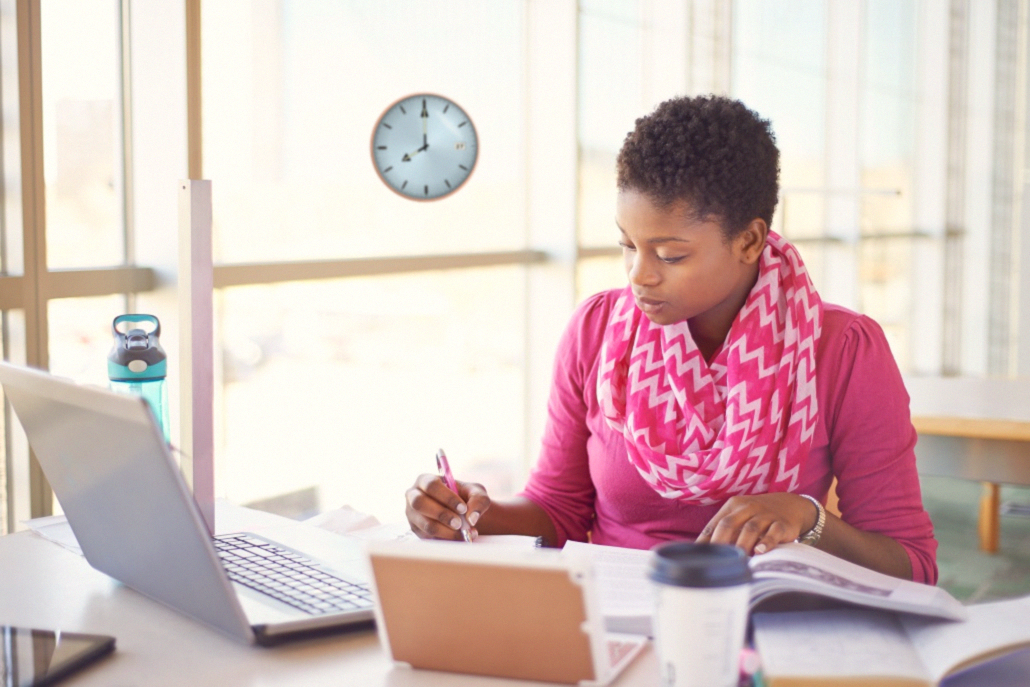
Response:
{"hour": 8, "minute": 0}
